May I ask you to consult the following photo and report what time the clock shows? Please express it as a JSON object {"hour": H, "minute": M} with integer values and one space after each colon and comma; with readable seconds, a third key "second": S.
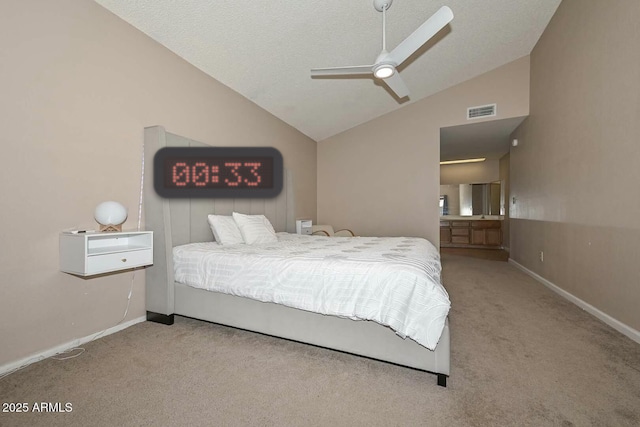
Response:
{"hour": 0, "minute": 33}
